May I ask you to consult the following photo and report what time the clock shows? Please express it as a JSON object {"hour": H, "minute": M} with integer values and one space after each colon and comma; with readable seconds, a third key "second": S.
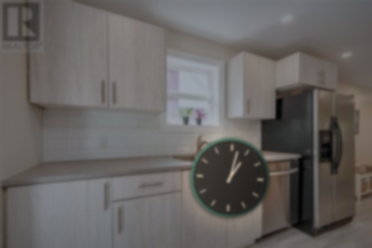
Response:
{"hour": 1, "minute": 2}
